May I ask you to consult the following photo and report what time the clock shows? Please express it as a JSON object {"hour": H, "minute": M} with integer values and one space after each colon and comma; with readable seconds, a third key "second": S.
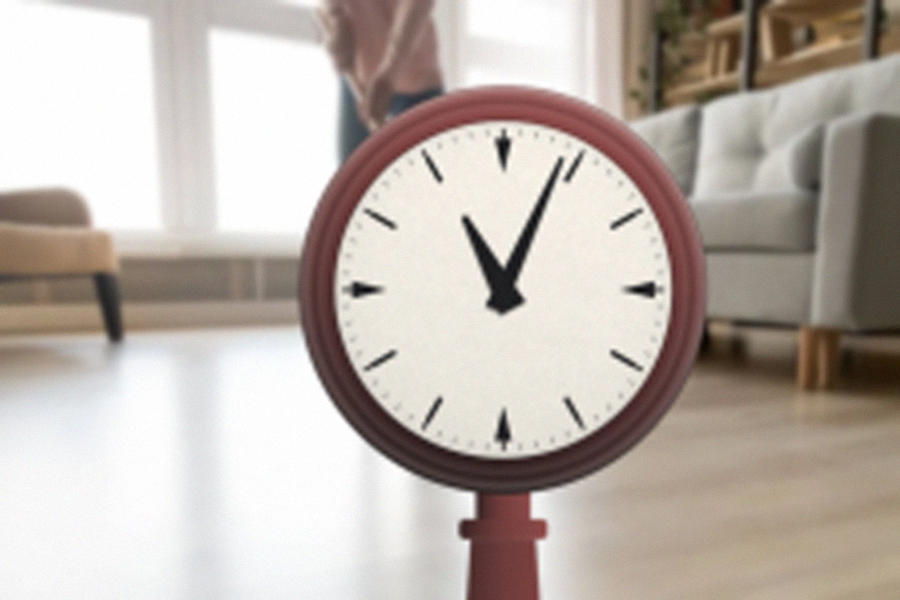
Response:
{"hour": 11, "minute": 4}
